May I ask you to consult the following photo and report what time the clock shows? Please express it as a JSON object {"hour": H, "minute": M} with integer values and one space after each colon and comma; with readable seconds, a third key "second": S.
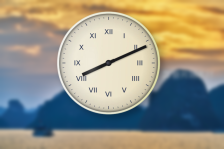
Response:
{"hour": 8, "minute": 11}
